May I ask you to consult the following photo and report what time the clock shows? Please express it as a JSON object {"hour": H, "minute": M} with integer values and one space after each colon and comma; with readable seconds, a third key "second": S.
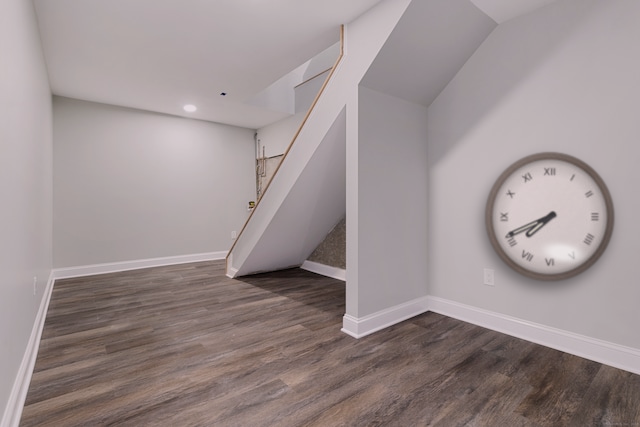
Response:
{"hour": 7, "minute": 41}
